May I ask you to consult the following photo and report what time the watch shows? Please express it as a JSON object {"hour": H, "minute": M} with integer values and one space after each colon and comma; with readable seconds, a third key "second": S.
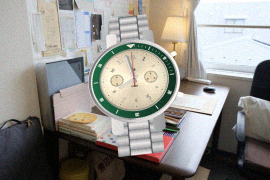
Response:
{"hour": 7, "minute": 58}
